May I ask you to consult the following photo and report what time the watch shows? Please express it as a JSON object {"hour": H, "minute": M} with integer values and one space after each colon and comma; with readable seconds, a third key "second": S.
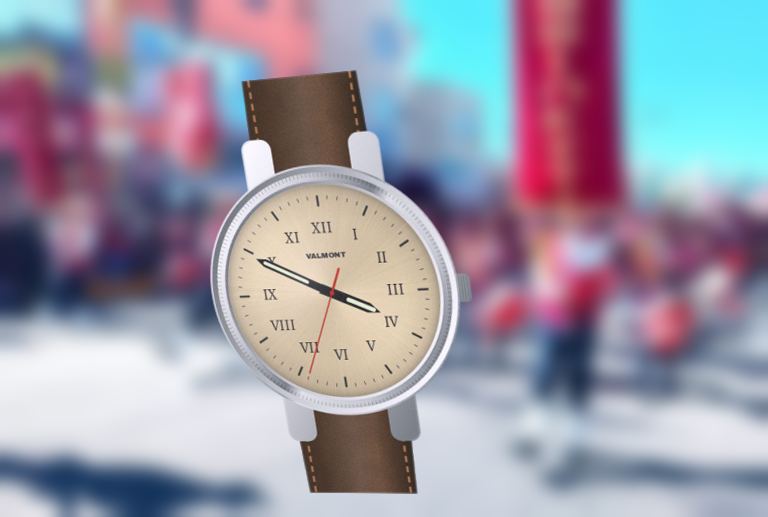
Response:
{"hour": 3, "minute": 49, "second": 34}
